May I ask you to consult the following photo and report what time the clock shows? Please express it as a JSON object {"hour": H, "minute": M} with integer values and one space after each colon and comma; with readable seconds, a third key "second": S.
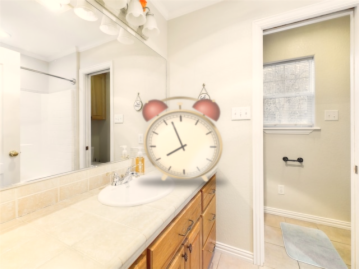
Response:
{"hour": 7, "minute": 57}
